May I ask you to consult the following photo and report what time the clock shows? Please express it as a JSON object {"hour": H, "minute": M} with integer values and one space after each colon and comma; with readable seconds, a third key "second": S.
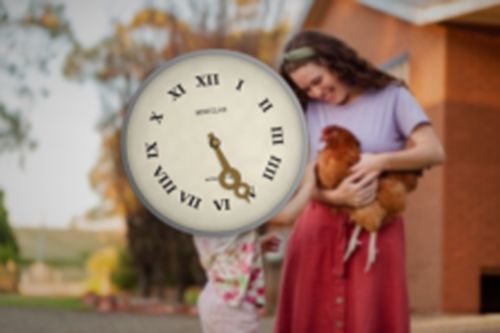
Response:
{"hour": 5, "minute": 26}
